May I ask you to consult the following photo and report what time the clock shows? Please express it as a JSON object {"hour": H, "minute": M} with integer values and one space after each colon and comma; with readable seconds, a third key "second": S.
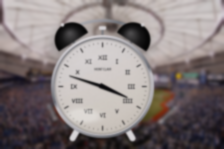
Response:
{"hour": 3, "minute": 48}
